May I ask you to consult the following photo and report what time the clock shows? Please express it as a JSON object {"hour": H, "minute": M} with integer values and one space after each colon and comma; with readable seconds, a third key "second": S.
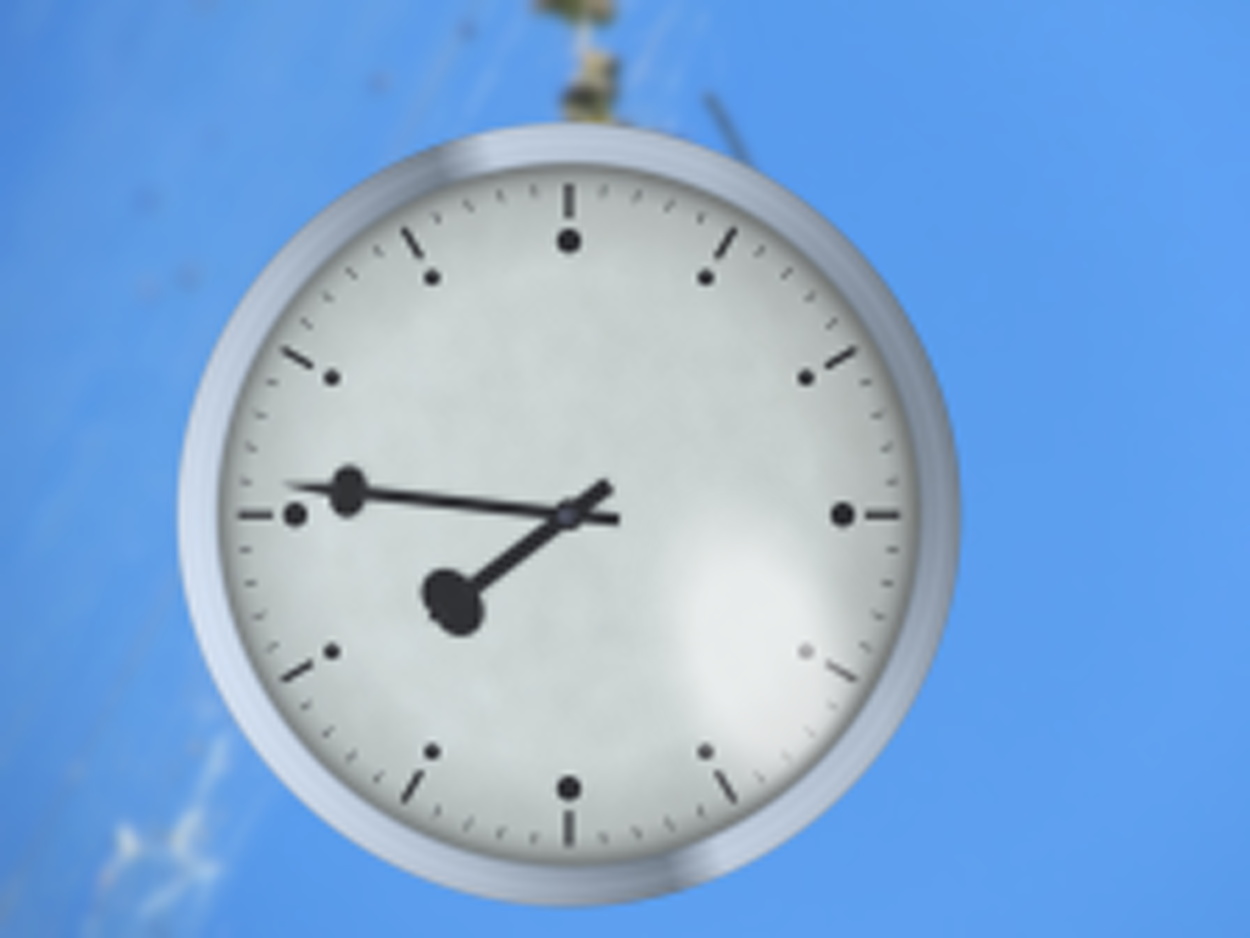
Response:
{"hour": 7, "minute": 46}
